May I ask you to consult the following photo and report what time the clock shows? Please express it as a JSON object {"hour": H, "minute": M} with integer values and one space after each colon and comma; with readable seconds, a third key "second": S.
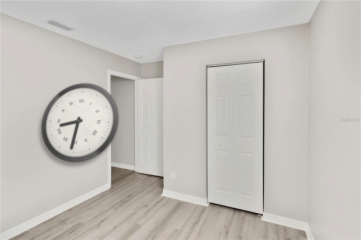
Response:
{"hour": 8, "minute": 31}
